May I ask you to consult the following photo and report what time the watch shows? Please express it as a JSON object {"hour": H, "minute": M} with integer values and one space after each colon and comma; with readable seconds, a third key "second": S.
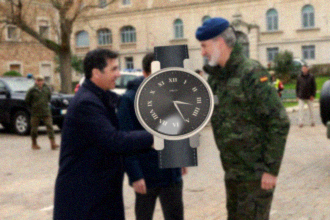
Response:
{"hour": 3, "minute": 26}
